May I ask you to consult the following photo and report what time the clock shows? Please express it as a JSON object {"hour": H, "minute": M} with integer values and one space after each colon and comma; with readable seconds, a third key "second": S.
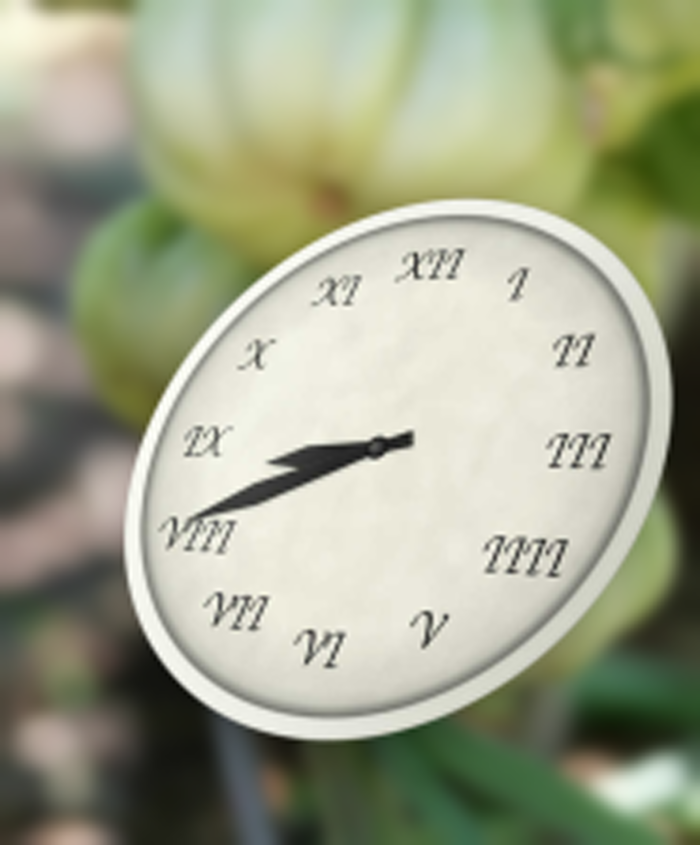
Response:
{"hour": 8, "minute": 41}
